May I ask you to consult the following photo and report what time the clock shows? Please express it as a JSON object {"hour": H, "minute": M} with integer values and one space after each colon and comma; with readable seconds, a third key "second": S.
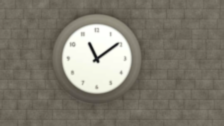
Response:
{"hour": 11, "minute": 9}
